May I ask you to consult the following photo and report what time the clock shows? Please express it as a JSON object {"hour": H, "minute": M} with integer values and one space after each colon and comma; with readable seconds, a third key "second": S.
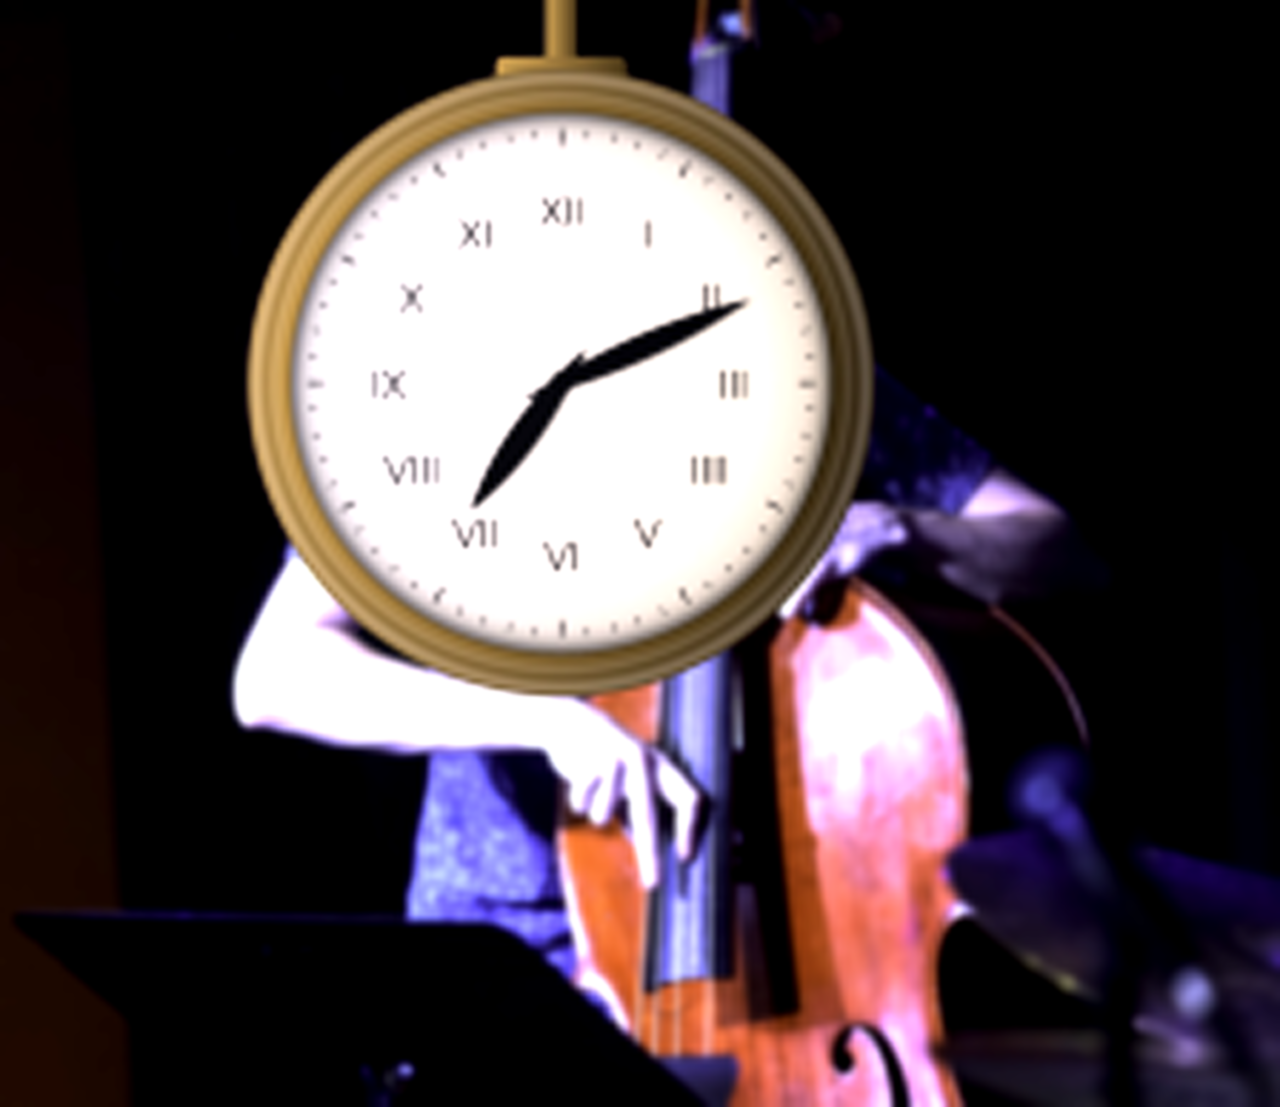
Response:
{"hour": 7, "minute": 11}
